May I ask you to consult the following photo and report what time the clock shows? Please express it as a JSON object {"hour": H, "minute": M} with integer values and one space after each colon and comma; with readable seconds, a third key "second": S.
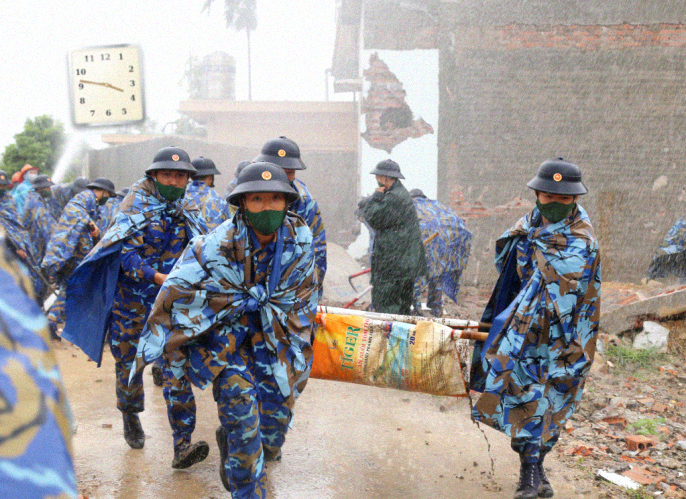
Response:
{"hour": 3, "minute": 47}
